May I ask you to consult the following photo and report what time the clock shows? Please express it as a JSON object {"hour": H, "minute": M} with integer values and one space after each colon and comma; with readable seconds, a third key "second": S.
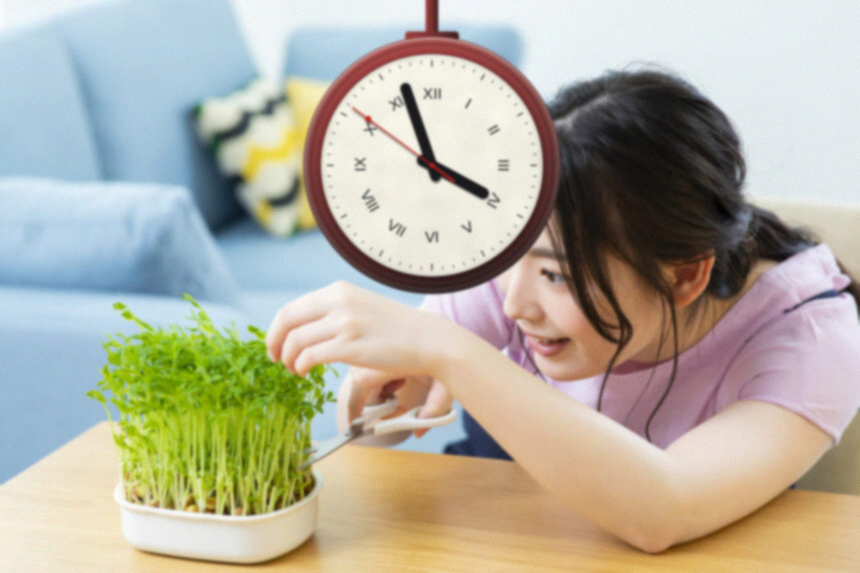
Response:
{"hour": 3, "minute": 56, "second": 51}
